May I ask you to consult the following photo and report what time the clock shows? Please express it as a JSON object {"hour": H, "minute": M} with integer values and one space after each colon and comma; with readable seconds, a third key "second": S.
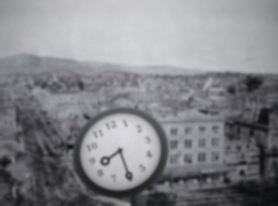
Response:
{"hour": 8, "minute": 30}
